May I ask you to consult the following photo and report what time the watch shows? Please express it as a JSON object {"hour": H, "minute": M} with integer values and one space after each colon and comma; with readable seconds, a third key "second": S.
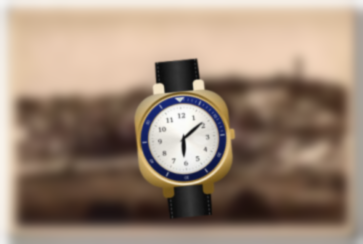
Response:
{"hour": 6, "minute": 9}
